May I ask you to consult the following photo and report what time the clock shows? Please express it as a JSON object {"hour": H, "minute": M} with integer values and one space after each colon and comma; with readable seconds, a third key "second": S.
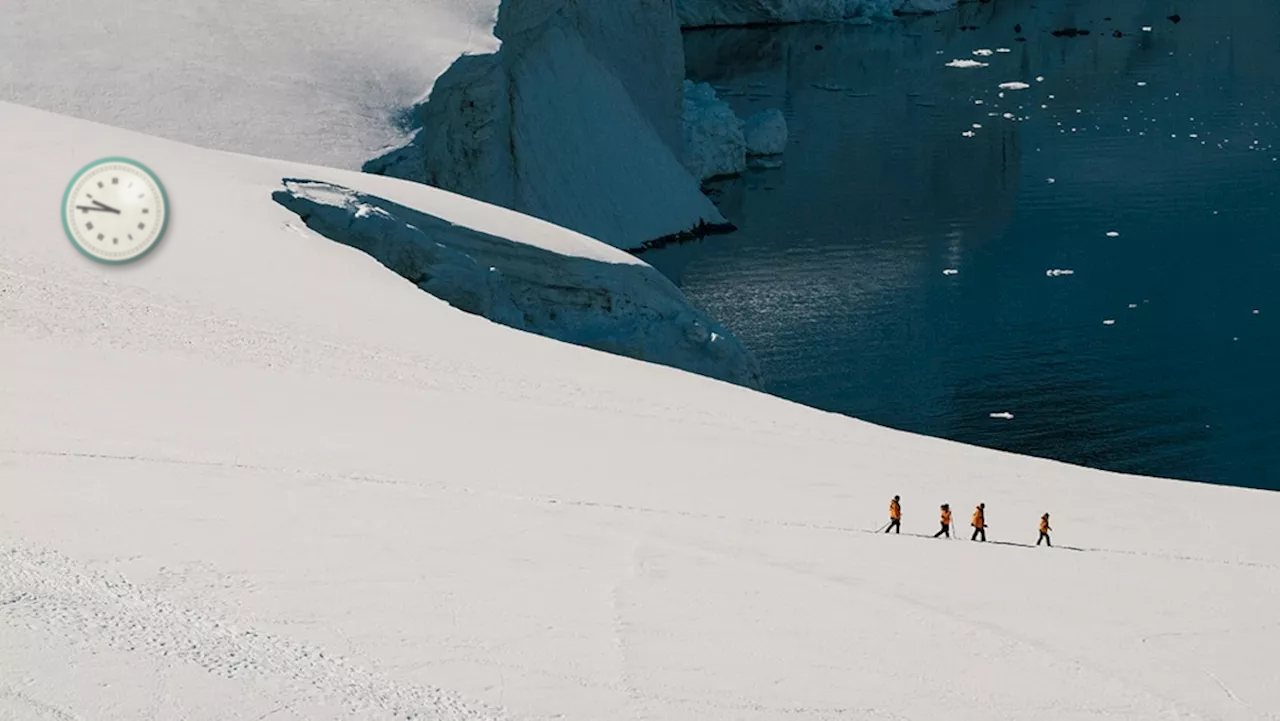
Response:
{"hour": 9, "minute": 46}
